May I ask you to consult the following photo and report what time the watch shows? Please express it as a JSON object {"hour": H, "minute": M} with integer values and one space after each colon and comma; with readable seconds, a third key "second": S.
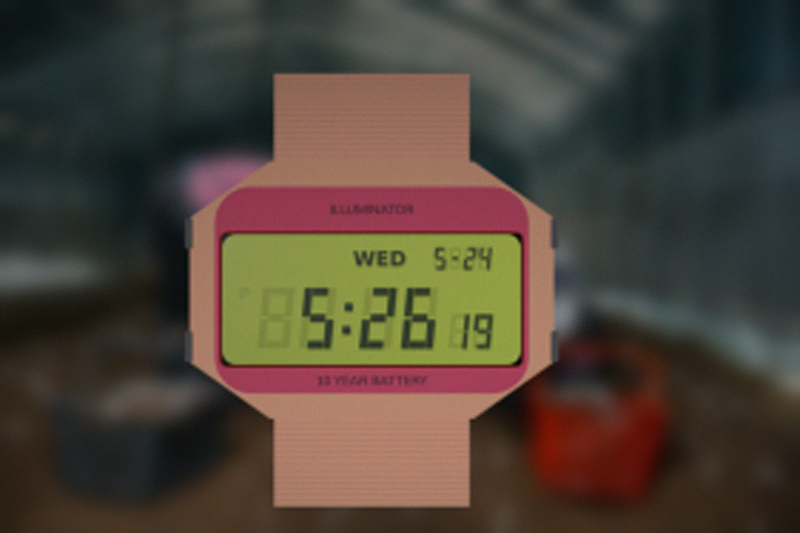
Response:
{"hour": 5, "minute": 26, "second": 19}
